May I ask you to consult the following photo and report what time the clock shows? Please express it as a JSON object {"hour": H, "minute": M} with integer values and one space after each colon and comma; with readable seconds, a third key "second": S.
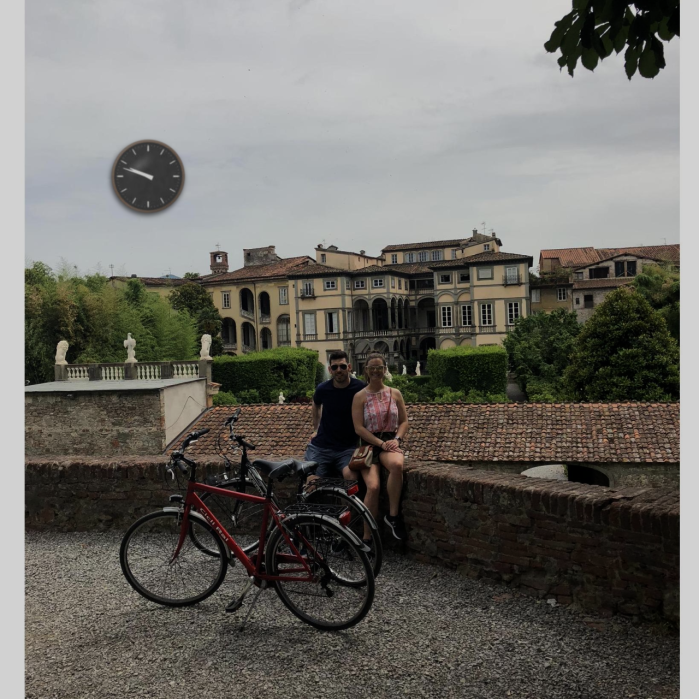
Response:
{"hour": 9, "minute": 48}
